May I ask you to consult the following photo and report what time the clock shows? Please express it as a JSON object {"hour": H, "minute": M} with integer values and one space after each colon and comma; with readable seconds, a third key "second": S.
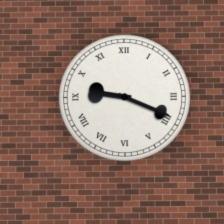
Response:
{"hour": 9, "minute": 19}
